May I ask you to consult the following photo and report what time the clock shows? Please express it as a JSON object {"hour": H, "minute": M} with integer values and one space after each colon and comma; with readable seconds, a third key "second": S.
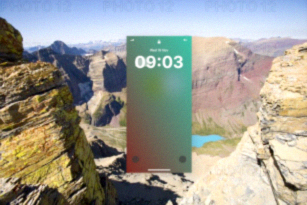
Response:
{"hour": 9, "minute": 3}
